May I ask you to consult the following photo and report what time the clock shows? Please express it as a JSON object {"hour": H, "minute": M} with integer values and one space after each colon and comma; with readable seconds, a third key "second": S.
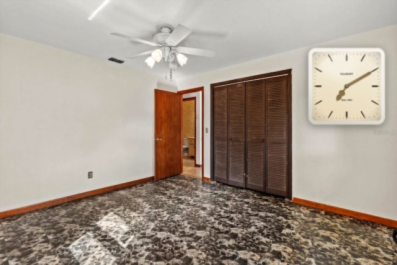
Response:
{"hour": 7, "minute": 10}
